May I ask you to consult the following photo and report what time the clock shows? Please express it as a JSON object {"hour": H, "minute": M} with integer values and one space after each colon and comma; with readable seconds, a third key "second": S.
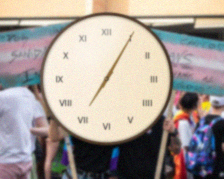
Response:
{"hour": 7, "minute": 5}
